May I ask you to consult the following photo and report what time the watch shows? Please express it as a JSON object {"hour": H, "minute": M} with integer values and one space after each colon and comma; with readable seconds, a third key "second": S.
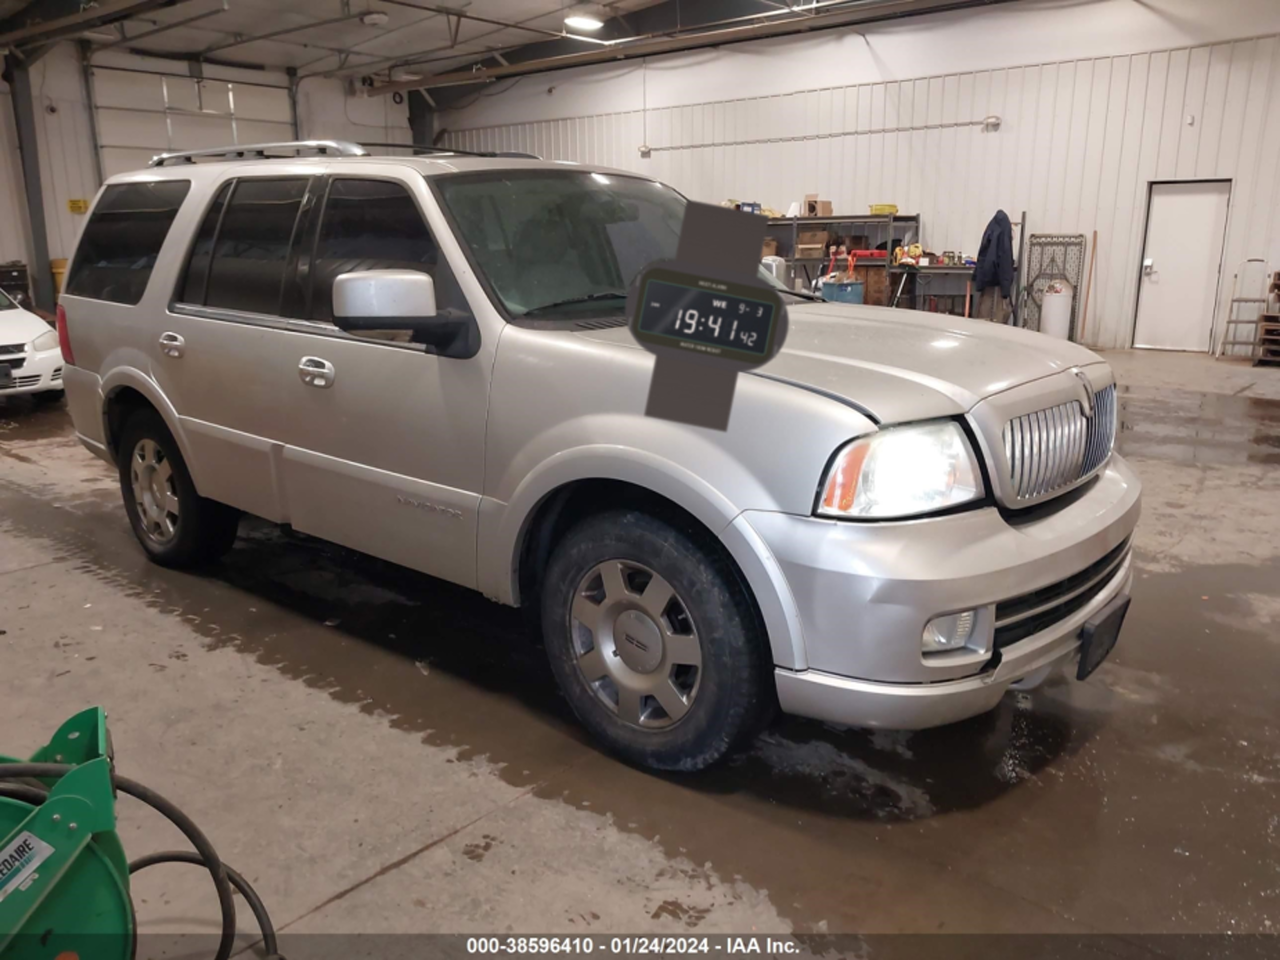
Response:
{"hour": 19, "minute": 41}
